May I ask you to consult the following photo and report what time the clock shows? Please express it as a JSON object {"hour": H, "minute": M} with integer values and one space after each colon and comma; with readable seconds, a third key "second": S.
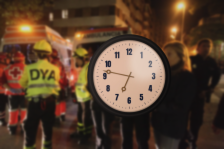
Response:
{"hour": 6, "minute": 47}
